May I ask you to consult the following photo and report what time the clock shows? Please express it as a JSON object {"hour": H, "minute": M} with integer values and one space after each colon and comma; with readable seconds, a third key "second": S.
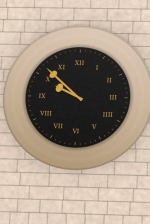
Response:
{"hour": 9, "minute": 52}
